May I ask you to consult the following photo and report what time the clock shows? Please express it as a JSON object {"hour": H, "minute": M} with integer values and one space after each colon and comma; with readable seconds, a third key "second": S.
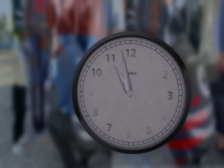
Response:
{"hour": 10, "minute": 58}
